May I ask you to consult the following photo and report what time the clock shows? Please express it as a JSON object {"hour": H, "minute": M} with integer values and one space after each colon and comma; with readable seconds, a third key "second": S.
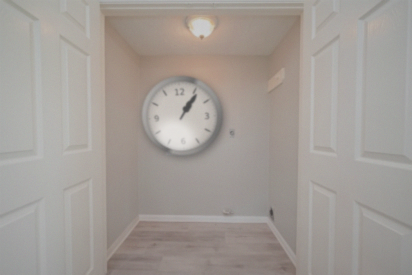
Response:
{"hour": 1, "minute": 6}
